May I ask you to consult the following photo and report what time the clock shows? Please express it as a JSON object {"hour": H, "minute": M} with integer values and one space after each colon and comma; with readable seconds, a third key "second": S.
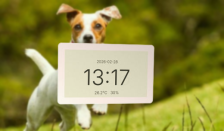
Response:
{"hour": 13, "minute": 17}
